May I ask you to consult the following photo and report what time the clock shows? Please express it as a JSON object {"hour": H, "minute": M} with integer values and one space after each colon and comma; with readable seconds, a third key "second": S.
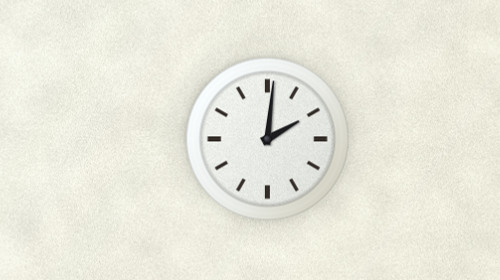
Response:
{"hour": 2, "minute": 1}
